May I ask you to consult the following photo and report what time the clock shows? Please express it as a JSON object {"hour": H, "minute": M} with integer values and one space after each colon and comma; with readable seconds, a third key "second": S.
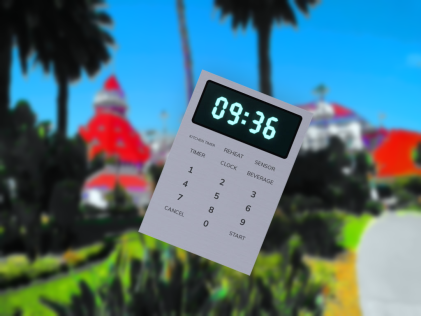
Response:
{"hour": 9, "minute": 36}
